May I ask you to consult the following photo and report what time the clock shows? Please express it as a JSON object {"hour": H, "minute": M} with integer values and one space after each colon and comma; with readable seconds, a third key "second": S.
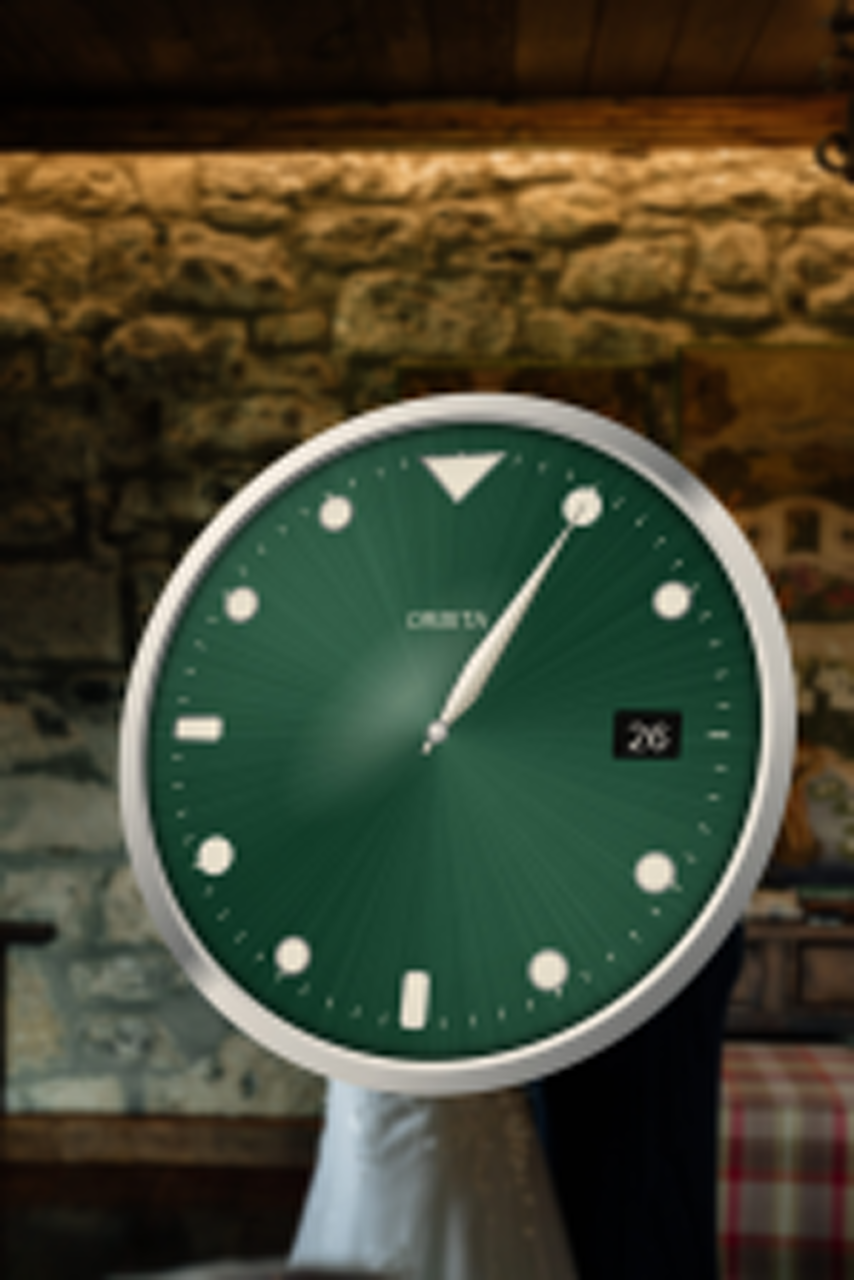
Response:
{"hour": 1, "minute": 5}
